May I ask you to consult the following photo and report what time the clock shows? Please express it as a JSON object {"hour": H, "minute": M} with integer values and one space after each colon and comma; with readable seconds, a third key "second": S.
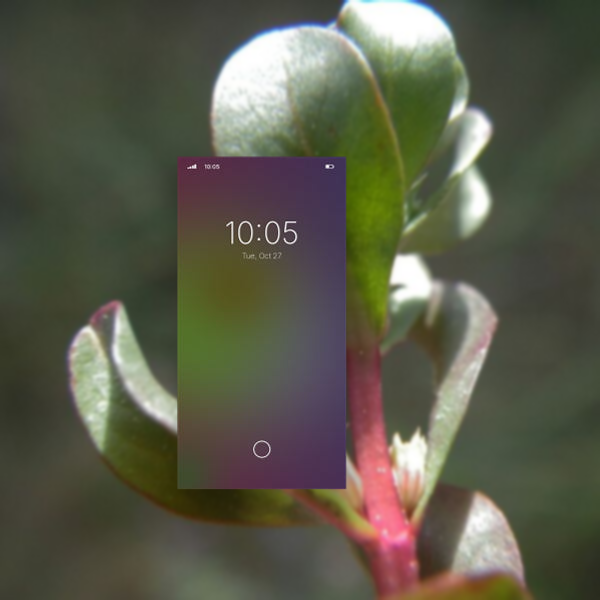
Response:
{"hour": 10, "minute": 5}
